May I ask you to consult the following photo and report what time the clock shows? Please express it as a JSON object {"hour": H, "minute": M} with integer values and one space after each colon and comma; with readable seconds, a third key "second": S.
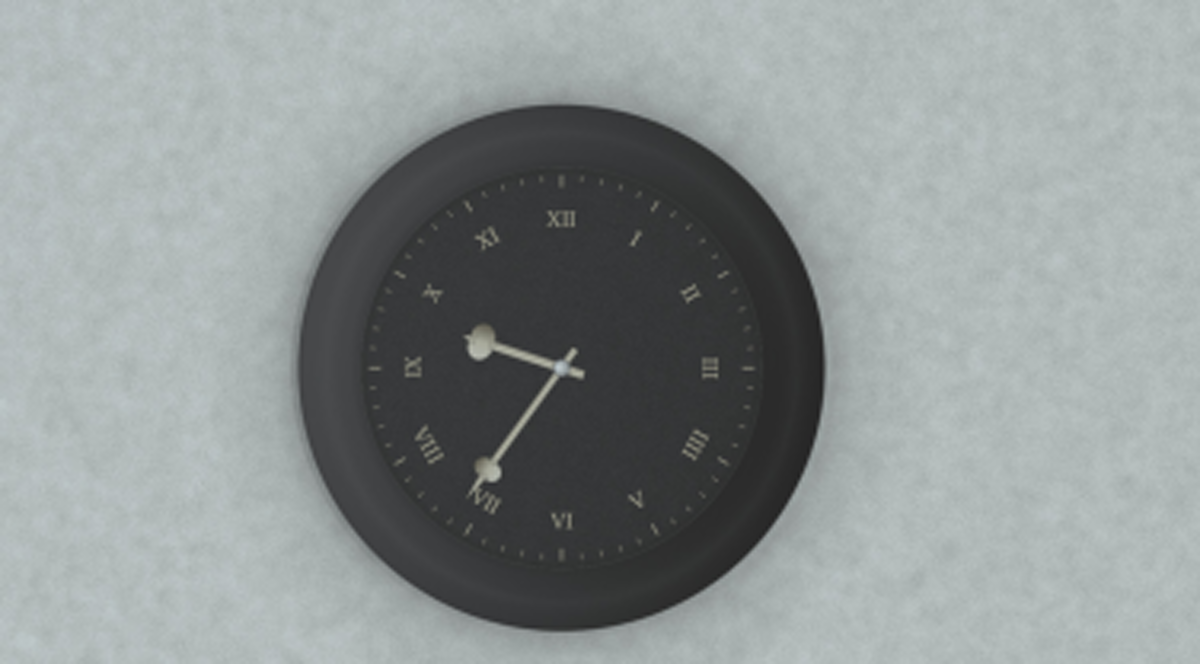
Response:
{"hour": 9, "minute": 36}
